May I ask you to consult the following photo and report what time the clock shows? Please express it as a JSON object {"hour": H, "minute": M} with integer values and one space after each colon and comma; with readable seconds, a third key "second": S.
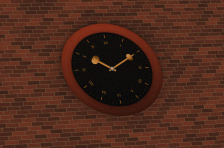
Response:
{"hour": 10, "minute": 10}
